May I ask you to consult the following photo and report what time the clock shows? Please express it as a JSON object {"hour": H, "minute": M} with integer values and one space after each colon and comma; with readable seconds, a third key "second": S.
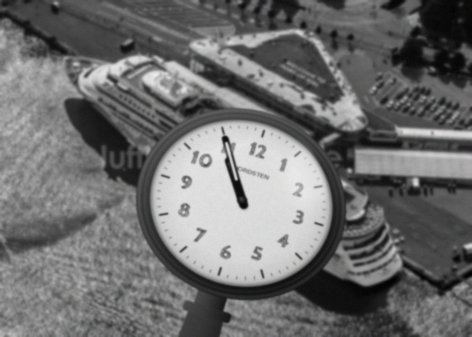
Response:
{"hour": 10, "minute": 55}
